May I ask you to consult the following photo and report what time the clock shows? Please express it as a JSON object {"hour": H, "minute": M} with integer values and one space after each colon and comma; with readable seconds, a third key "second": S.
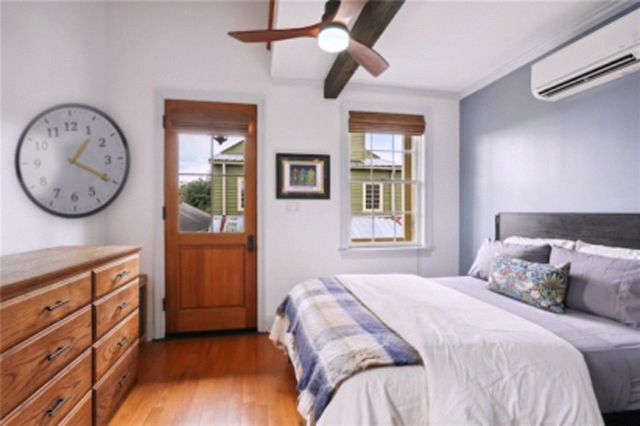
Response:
{"hour": 1, "minute": 20}
